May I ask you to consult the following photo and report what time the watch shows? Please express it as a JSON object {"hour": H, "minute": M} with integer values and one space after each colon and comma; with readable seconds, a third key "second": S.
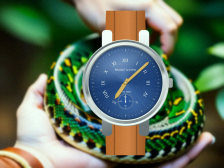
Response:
{"hour": 7, "minute": 8}
